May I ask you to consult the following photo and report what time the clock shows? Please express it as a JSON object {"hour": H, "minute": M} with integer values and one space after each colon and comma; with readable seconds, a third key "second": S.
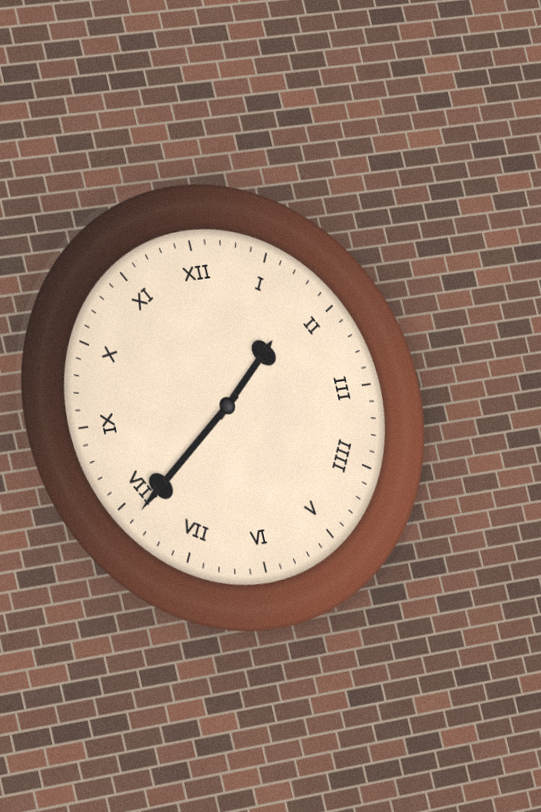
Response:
{"hour": 1, "minute": 39}
